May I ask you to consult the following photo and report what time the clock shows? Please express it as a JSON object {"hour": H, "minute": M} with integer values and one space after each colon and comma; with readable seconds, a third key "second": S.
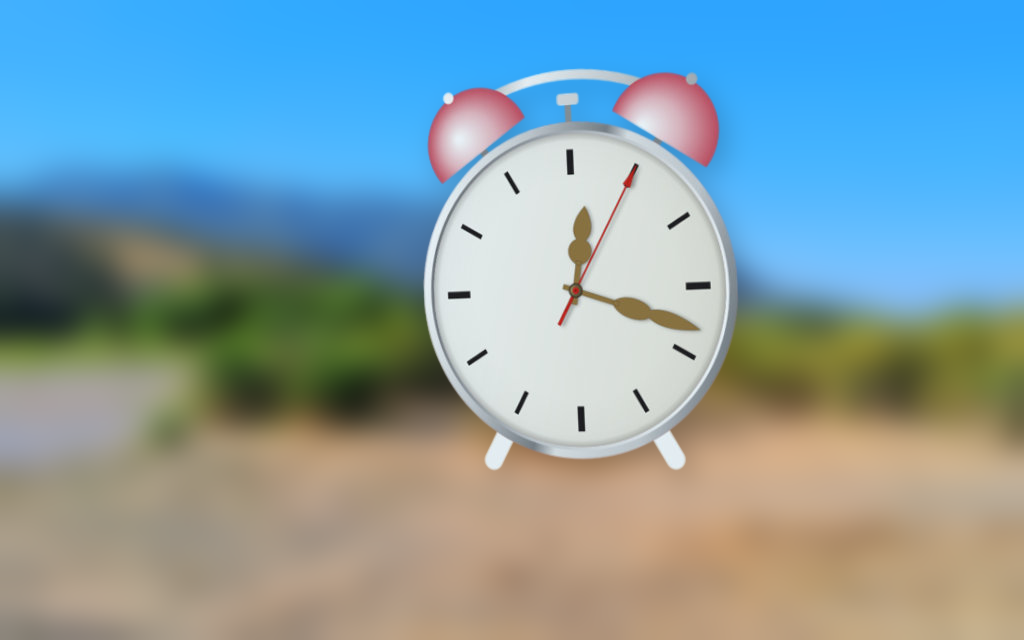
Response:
{"hour": 12, "minute": 18, "second": 5}
